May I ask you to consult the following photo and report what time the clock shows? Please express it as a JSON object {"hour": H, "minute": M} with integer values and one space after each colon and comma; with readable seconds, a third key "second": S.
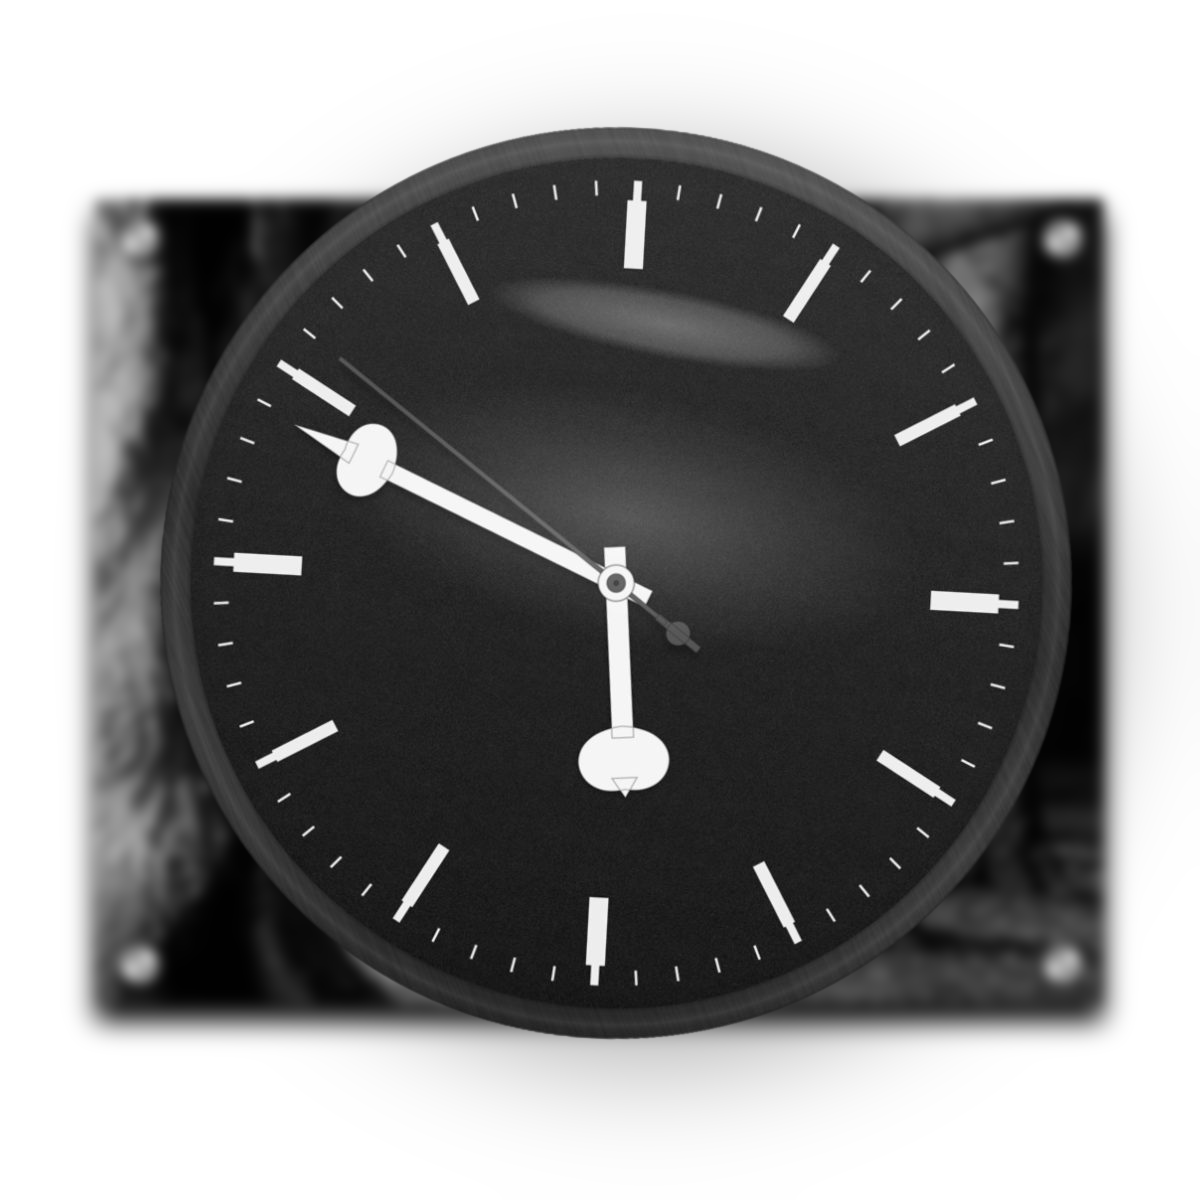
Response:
{"hour": 5, "minute": 48, "second": 51}
